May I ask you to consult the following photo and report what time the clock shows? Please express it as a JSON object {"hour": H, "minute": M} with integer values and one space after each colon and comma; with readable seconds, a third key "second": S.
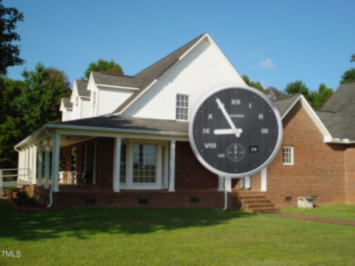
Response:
{"hour": 8, "minute": 55}
